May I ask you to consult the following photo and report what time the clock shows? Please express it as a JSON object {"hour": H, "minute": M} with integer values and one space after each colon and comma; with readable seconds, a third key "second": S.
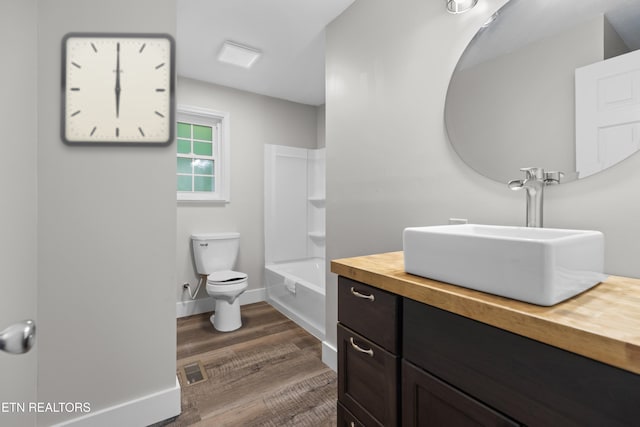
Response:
{"hour": 6, "minute": 0}
